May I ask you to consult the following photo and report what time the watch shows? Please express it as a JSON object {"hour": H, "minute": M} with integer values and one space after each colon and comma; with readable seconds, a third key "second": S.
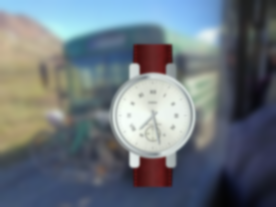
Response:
{"hour": 7, "minute": 28}
